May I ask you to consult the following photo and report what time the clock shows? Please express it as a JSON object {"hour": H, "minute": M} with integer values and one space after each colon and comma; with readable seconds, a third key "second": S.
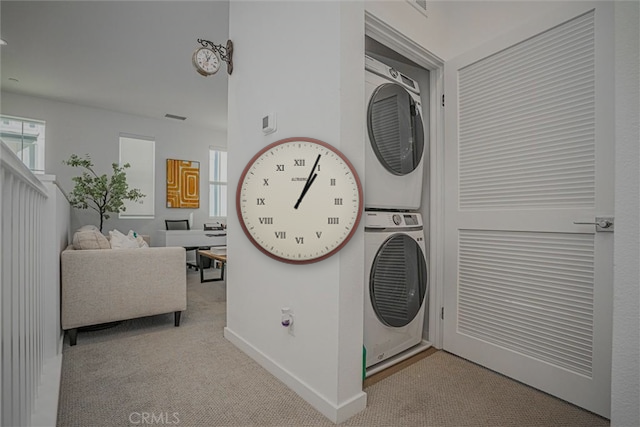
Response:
{"hour": 1, "minute": 4}
